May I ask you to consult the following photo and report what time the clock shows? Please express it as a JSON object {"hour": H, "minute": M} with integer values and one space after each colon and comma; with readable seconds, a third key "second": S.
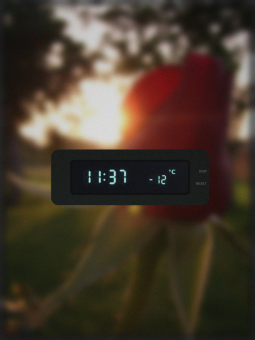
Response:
{"hour": 11, "minute": 37}
